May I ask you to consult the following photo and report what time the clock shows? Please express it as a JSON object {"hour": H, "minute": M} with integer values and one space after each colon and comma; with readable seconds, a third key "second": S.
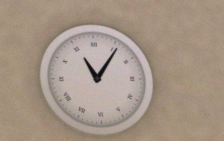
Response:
{"hour": 11, "minute": 6}
